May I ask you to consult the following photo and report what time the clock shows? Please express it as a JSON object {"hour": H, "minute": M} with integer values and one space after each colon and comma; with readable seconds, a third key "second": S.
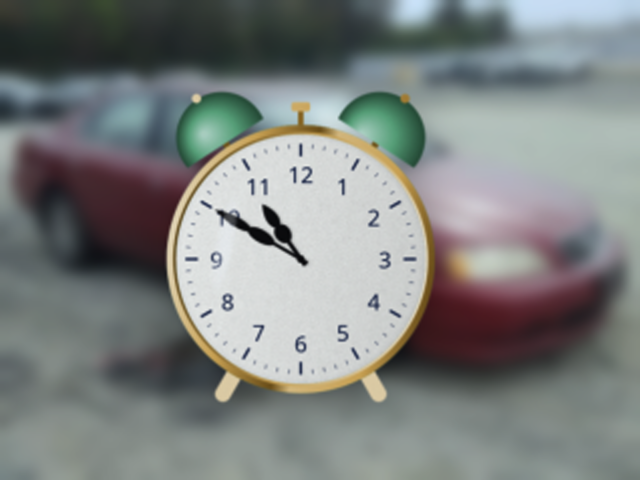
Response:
{"hour": 10, "minute": 50}
